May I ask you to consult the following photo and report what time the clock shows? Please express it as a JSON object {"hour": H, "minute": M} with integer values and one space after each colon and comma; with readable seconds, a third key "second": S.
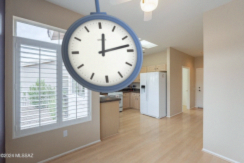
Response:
{"hour": 12, "minute": 13}
